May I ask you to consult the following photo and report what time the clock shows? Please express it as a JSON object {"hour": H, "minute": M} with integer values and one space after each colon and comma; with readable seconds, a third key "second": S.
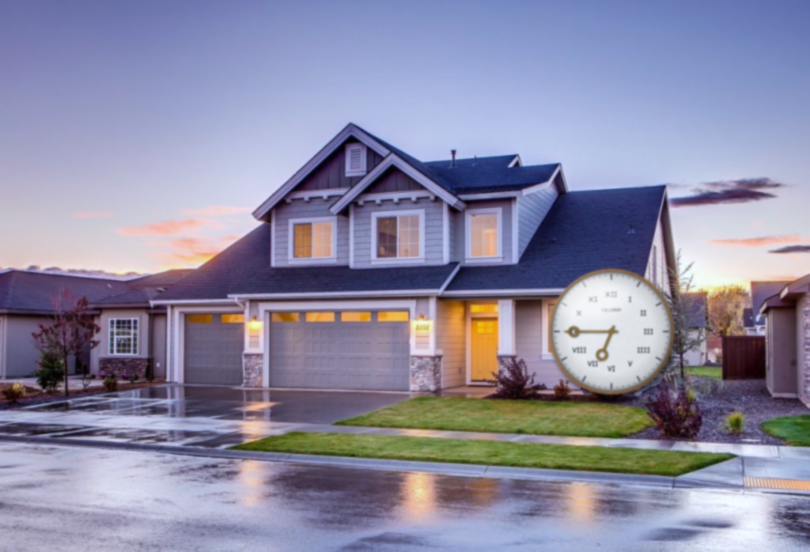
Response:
{"hour": 6, "minute": 45}
